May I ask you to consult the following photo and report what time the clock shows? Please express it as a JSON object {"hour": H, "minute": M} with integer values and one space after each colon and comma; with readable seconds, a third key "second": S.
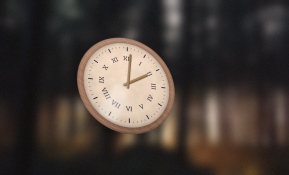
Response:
{"hour": 2, "minute": 1}
